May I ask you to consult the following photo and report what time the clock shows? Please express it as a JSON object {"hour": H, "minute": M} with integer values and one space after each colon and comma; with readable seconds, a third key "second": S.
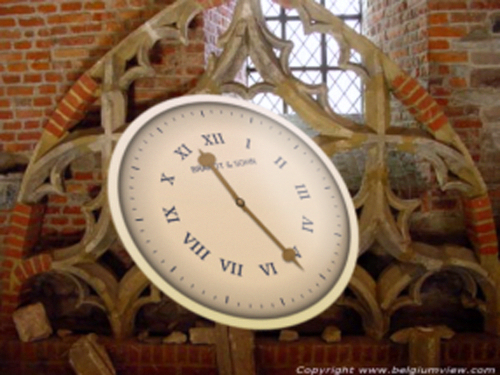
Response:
{"hour": 11, "minute": 26}
